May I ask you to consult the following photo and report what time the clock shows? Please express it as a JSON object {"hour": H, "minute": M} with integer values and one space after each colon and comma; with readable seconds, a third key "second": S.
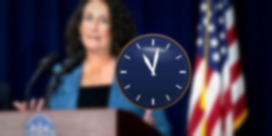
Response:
{"hour": 11, "minute": 2}
